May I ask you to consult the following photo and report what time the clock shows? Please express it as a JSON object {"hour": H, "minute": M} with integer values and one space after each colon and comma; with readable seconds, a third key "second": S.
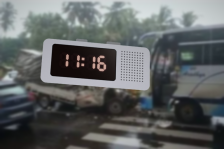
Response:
{"hour": 11, "minute": 16}
